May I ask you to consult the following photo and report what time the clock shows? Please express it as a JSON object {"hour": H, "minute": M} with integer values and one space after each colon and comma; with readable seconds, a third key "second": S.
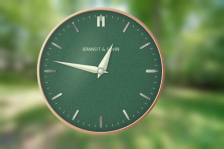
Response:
{"hour": 12, "minute": 47}
